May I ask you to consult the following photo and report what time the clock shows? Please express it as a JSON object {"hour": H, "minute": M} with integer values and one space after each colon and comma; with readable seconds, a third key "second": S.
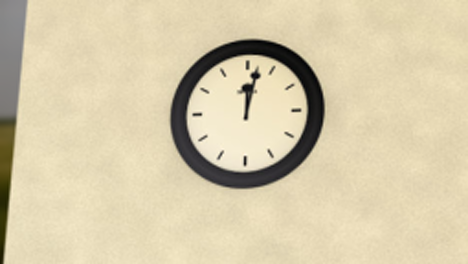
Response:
{"hour": 12, "minute": 2}
